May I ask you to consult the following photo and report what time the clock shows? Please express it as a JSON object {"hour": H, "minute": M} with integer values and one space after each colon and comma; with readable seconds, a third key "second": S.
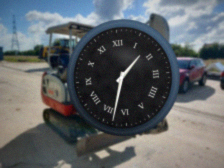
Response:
{"hour": 1, "minute": 33}
